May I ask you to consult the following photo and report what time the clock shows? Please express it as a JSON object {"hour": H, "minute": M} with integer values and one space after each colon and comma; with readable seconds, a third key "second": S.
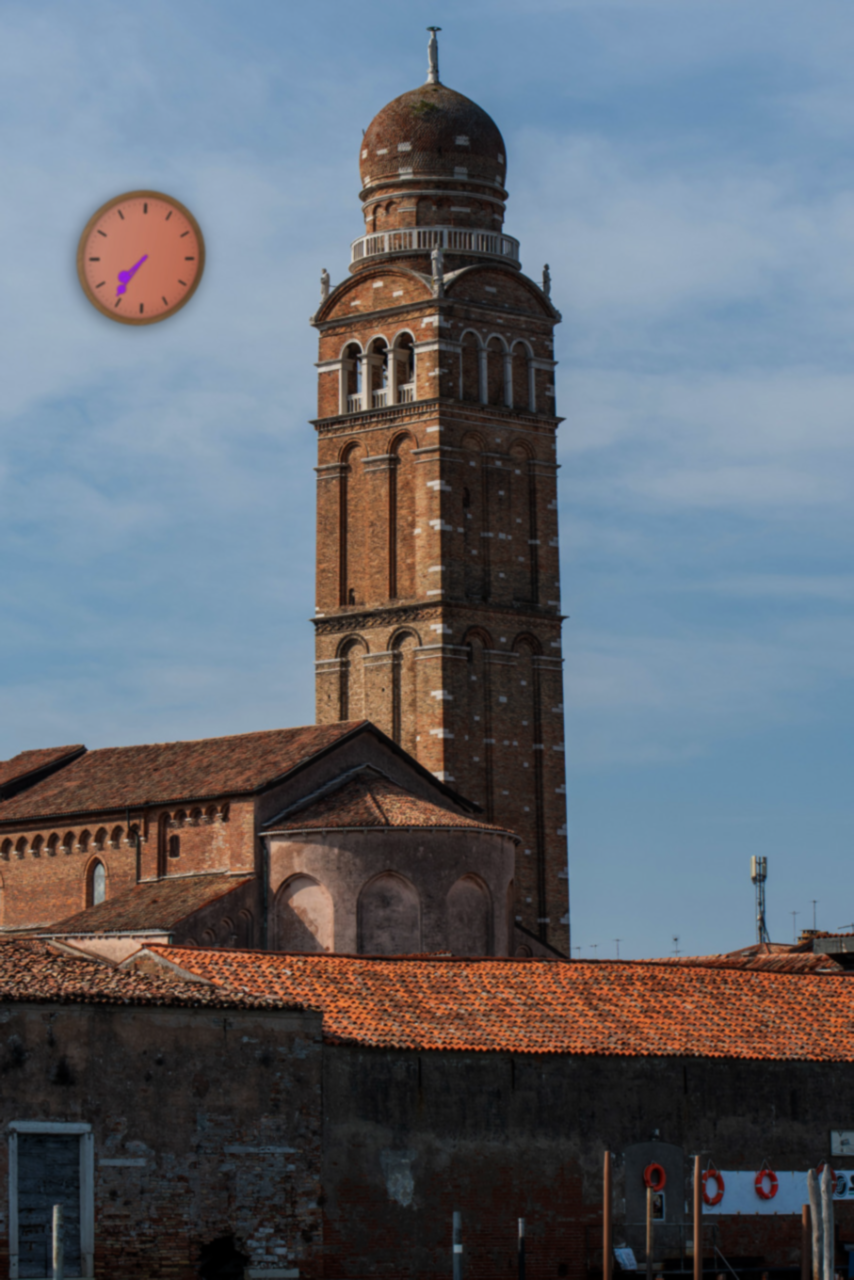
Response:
{"hour": 7, "minute": 36}
